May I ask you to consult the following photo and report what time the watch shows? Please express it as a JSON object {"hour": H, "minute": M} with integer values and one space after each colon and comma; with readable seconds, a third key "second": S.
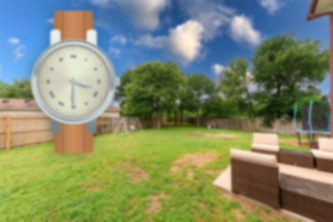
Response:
{"hour": 3, "minute": 30}
